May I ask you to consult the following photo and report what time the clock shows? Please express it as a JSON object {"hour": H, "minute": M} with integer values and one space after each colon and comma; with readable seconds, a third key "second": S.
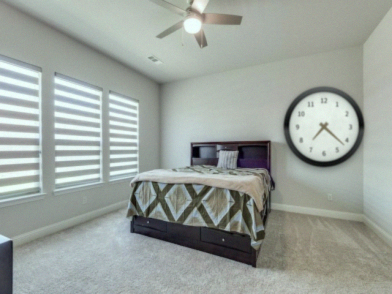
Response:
{"hour": 7, "minute": 22}
